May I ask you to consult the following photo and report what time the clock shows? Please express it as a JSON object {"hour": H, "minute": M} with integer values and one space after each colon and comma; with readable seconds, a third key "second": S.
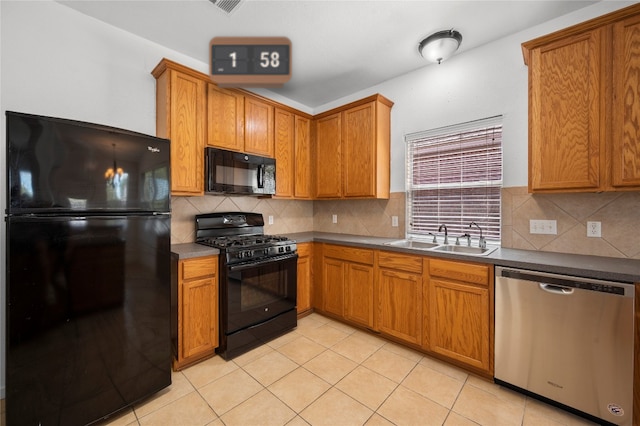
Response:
{"hour": 1, "minute": 58}
